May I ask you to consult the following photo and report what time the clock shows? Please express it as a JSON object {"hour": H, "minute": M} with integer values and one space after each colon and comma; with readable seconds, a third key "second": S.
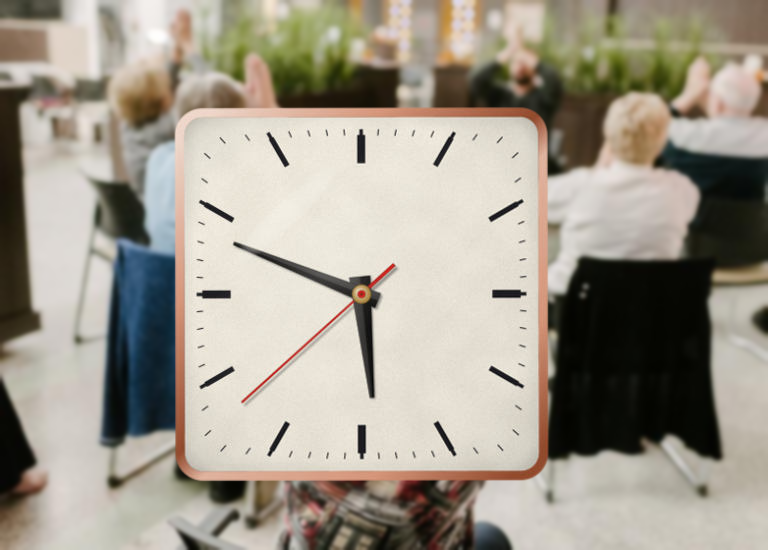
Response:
{"hour": 5, "minute": 48, "second": 38}
